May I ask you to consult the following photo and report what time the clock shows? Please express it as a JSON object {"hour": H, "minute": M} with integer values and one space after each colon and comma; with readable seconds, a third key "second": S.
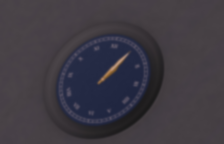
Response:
{"hour": 1, "minute": 5}
